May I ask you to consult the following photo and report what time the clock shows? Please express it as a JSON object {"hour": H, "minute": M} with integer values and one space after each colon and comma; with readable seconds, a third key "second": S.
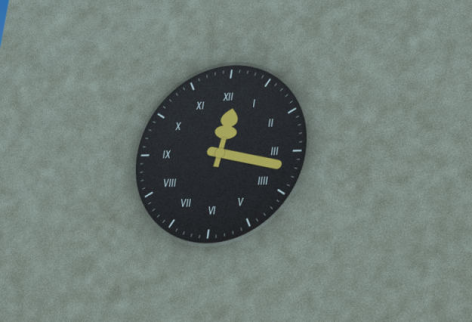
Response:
{"hour": 12, "minute": 17}
